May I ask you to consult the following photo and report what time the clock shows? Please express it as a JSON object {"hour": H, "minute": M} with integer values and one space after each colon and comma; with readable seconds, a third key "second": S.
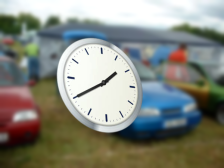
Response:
{"hour": 1, "minute": 40}
